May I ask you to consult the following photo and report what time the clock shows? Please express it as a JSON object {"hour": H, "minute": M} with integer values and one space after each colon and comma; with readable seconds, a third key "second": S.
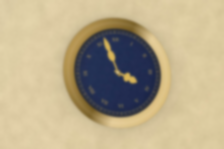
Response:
{"hour": 3, "minute": 57}
